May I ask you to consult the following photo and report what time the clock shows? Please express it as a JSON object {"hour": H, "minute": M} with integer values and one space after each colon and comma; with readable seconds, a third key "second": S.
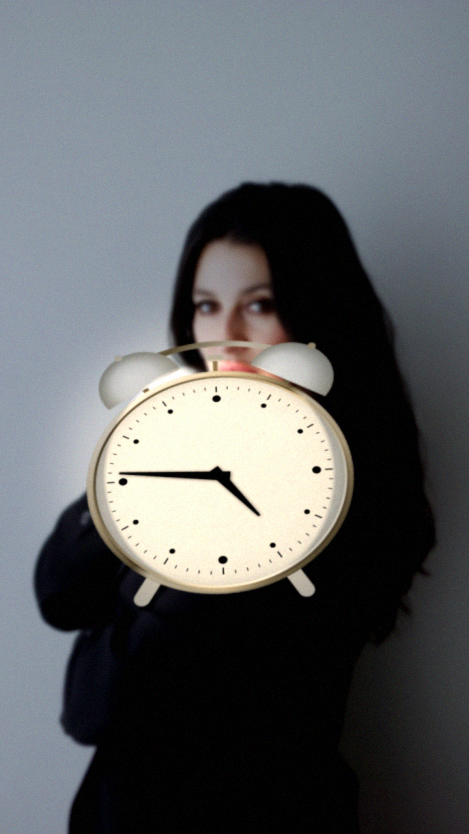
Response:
{"hour": 4, "minute": 46}
